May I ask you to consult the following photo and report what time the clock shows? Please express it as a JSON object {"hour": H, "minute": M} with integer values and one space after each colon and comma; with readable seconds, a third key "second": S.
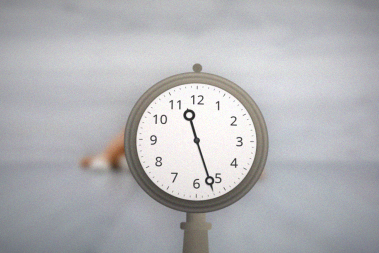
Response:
{"hour": 11, "minute": 27}
